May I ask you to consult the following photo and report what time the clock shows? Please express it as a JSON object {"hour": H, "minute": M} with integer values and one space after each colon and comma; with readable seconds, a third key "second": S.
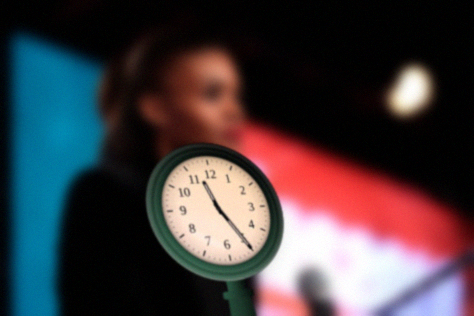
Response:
{"hour": 11, "minute": 25}
